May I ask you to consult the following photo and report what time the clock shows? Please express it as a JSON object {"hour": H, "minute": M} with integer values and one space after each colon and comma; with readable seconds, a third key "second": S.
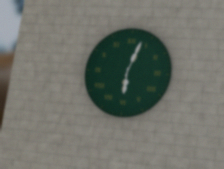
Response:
{"hour": 6, "minute": 3}
